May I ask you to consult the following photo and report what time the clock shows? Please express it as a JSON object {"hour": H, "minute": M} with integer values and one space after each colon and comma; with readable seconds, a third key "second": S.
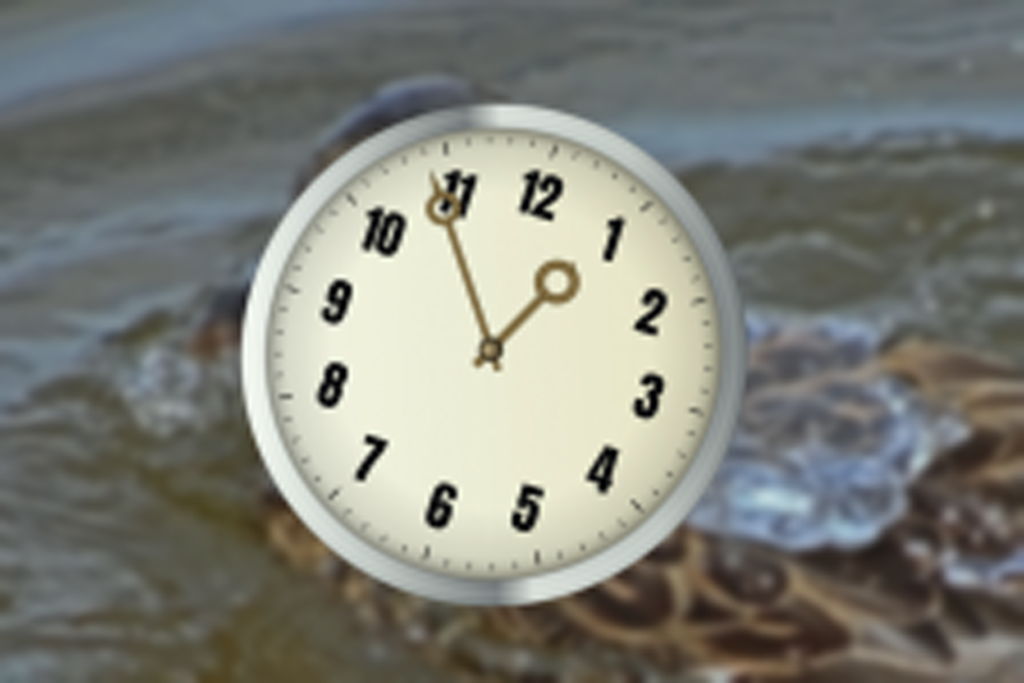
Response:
{"hour": 12, "minute": 54}
